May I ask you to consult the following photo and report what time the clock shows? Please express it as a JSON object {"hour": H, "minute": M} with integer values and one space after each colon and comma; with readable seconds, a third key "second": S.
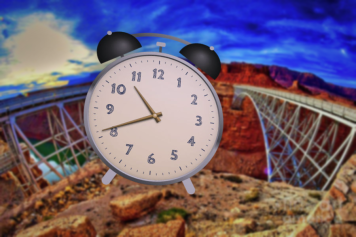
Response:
{"hour": 10, "minute": 41}
